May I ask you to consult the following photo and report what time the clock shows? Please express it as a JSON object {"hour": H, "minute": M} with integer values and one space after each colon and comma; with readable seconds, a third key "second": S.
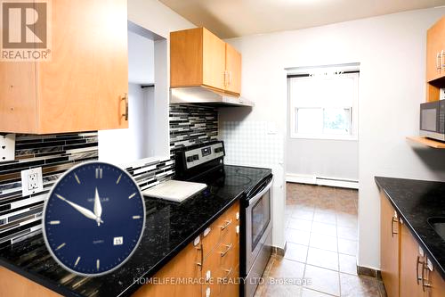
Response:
{"hour": 11, "minute": 50}
